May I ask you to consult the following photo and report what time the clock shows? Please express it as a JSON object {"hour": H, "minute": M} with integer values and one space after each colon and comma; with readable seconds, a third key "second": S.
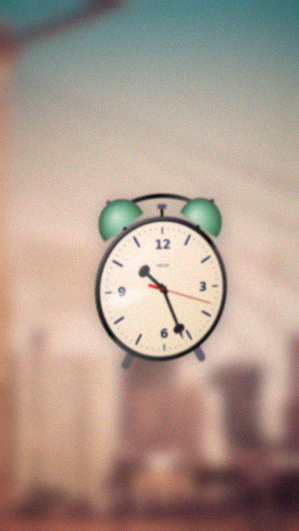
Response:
{"hour": 10, "minute": 26, "second": 18}
